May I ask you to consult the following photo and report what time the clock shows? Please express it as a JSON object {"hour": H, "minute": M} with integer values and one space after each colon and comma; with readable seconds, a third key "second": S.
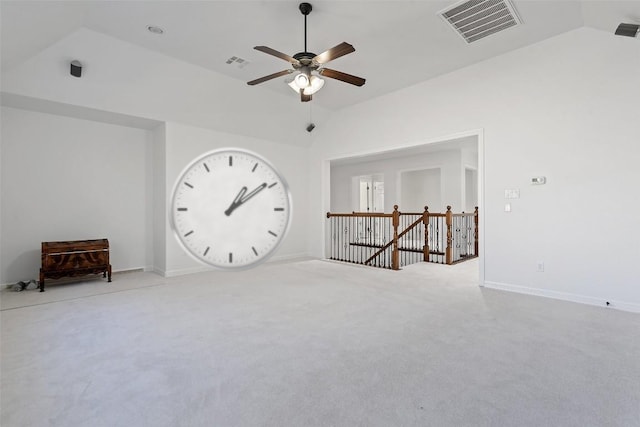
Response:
{"hour": 1, "minute": 9}
